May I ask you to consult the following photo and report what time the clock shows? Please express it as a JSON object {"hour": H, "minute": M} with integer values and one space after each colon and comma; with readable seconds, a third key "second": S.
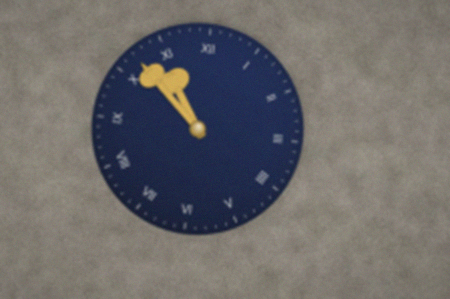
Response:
{"hour": 10, "minute": 52}
